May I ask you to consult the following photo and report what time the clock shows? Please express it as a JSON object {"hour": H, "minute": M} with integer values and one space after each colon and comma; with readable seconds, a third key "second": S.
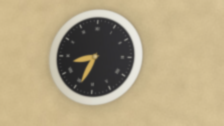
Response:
{"hour": 8, "minute": 34}
